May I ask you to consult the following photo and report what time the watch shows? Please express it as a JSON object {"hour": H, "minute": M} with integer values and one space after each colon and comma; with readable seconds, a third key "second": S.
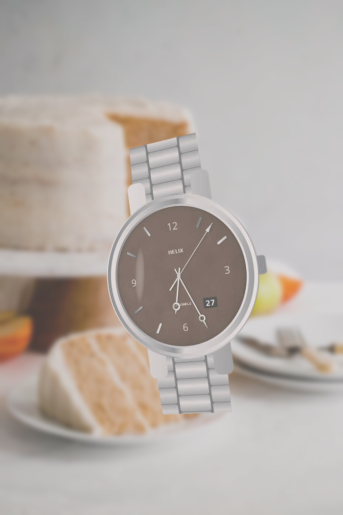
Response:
{"hour": 6, "minute": 26, "second": 7}
